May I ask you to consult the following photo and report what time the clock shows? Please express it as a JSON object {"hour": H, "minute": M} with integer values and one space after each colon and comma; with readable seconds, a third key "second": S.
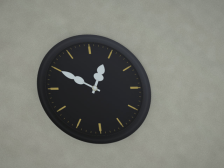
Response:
{"hour": 12, "minute": 50}
